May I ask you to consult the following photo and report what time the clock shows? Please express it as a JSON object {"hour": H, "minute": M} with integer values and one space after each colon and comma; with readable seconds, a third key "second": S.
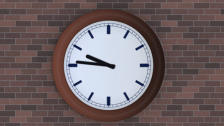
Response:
{"hour": 9, "minute": 46}
